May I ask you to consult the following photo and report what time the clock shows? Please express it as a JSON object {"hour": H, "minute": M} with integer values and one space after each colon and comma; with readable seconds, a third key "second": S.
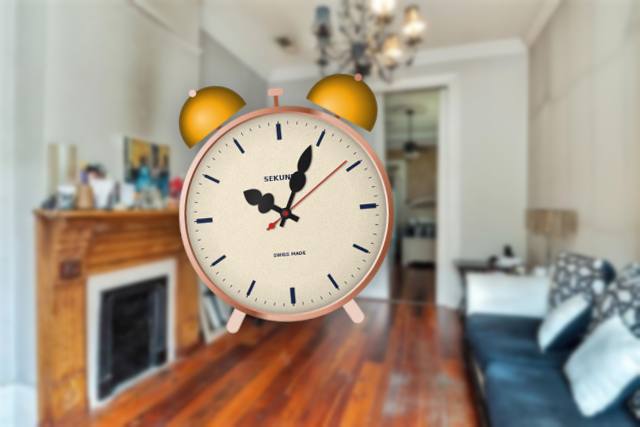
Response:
{"hour": 10, "minute": 4, "second": 9}
